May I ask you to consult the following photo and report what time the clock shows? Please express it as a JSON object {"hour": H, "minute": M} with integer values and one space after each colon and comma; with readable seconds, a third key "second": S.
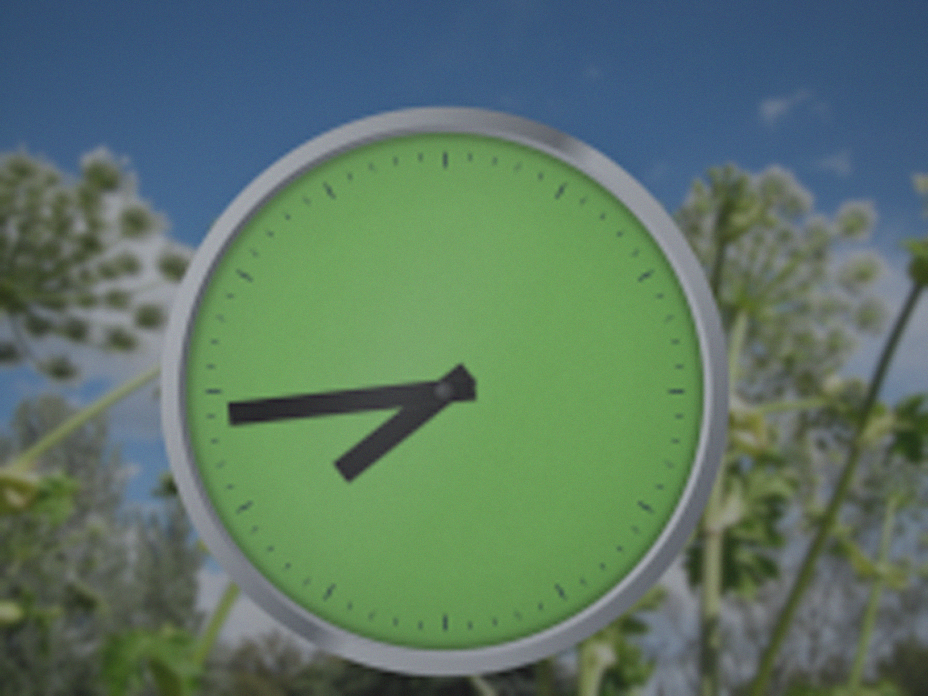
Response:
{"hour": 7, "minute": 44}
